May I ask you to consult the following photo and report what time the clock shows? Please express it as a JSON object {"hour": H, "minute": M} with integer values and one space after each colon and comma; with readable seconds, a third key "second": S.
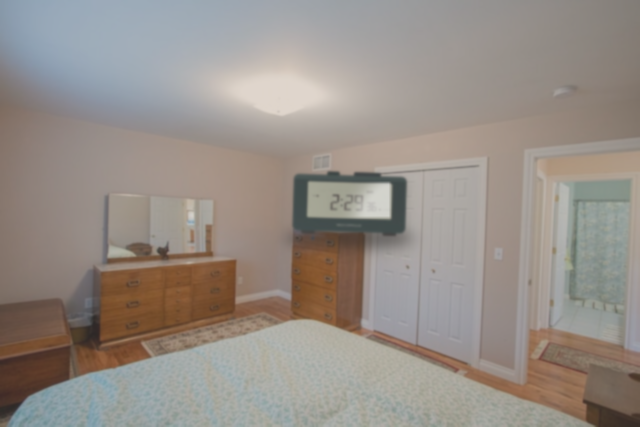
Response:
{"hour": 2, "minute": 29}
